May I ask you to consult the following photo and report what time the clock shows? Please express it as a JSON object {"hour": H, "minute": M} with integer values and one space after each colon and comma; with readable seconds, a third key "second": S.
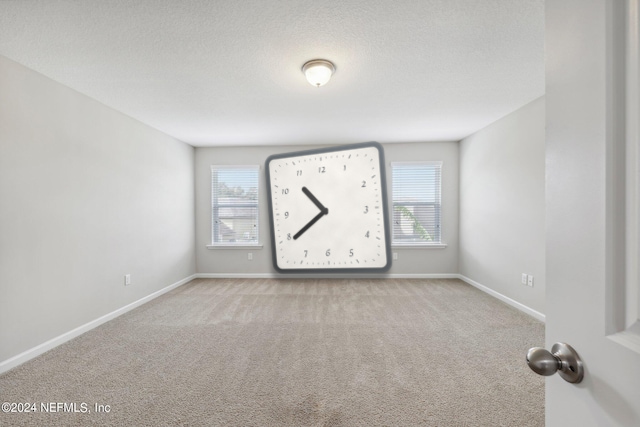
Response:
{"hour": 10, "minute": 39}
